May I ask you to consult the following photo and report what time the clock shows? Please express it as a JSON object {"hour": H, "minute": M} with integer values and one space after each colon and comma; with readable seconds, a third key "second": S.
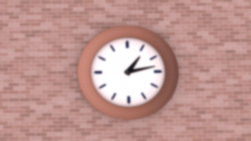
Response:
{"hour": 1, "minute": 13}
